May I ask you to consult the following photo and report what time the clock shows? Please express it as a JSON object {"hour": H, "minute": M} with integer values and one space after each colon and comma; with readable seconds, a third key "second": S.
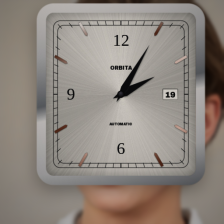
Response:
{"hour": 2, "minute": 5}
